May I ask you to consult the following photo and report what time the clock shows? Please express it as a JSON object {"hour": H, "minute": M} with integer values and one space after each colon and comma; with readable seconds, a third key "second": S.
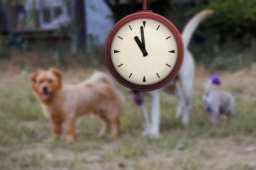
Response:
{"hour": 10, "minute": 59}
